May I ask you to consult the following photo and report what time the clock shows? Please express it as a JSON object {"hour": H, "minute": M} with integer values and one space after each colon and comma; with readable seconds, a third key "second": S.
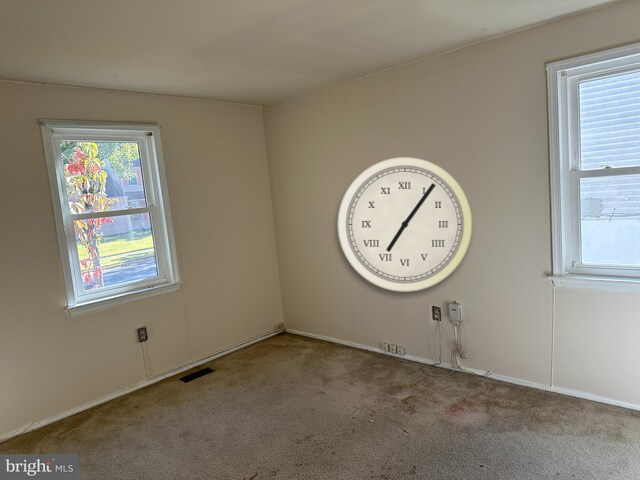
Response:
{"hour": 7, "minute": 6}
